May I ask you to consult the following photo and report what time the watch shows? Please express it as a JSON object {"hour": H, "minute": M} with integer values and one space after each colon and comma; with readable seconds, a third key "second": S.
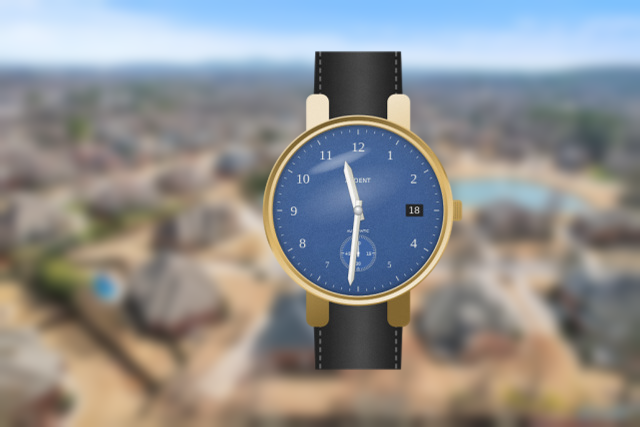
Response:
{"hour": 11, "minute": 31}
